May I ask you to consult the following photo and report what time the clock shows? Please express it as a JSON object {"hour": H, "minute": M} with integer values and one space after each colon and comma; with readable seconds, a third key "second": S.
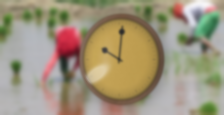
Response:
{"hour": 10, "minute": 1}
